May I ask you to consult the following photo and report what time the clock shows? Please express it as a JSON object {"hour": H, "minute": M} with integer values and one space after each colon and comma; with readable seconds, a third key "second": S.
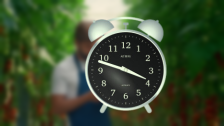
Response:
{"hour": 3, "minute": 48}
